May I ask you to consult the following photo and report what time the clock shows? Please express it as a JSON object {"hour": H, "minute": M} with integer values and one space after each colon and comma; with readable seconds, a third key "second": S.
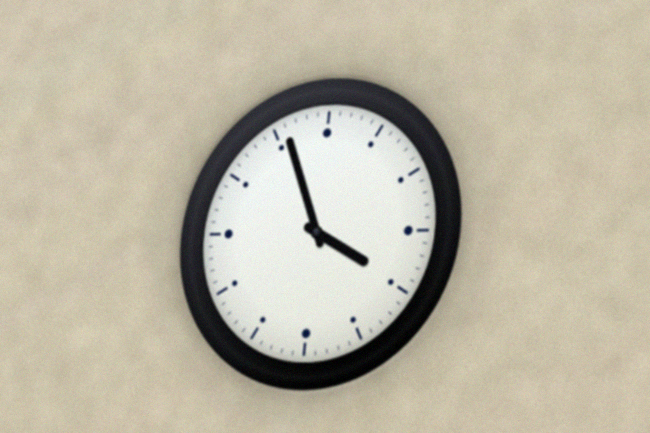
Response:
{"hour": 3, "minute": 56}
